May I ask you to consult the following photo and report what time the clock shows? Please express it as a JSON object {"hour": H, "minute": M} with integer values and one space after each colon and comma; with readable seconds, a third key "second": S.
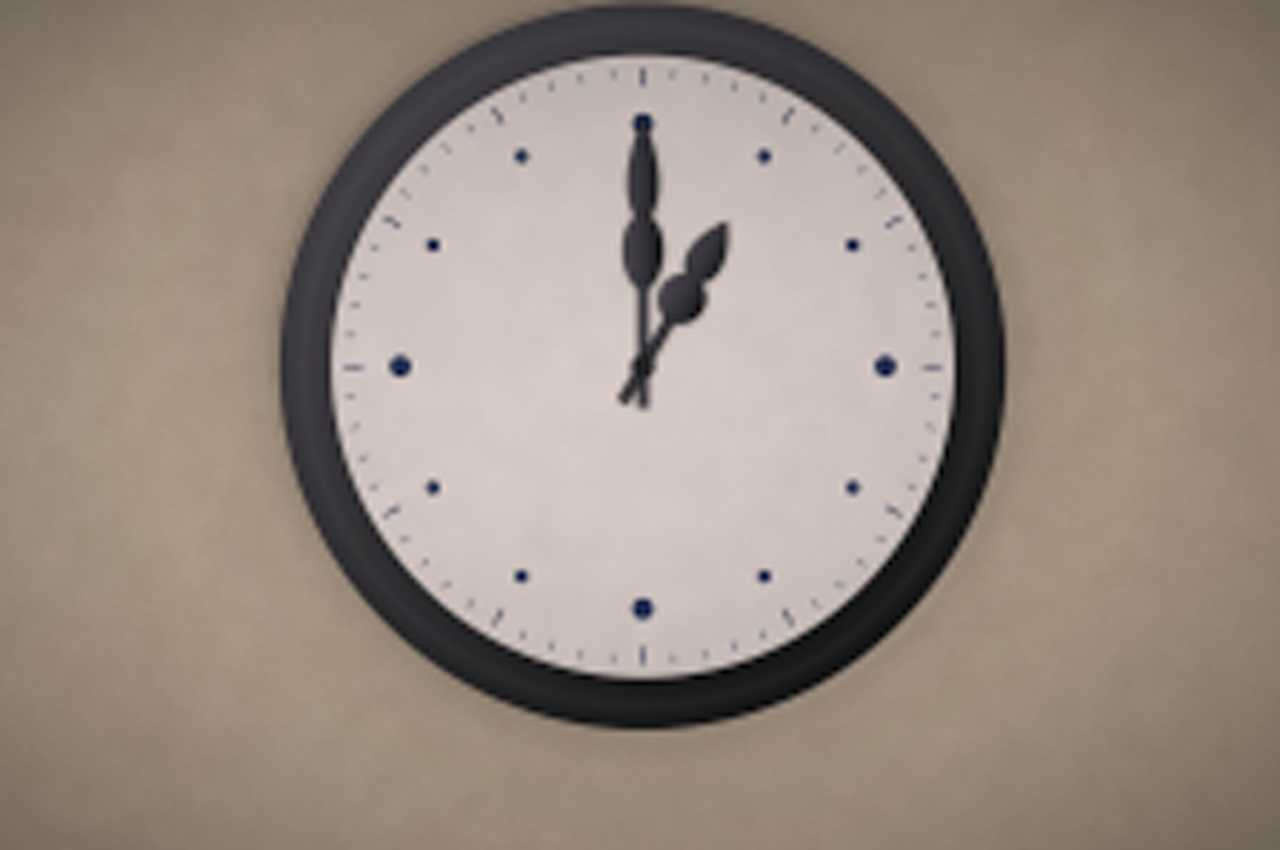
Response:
{"hour": 1, "minute": 0}
